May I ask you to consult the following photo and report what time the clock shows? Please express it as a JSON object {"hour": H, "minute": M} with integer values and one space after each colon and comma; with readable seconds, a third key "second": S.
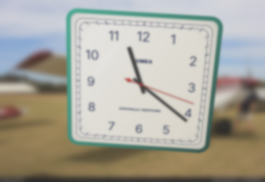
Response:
{"hour": 11, "minute": 21, "second": 18}
